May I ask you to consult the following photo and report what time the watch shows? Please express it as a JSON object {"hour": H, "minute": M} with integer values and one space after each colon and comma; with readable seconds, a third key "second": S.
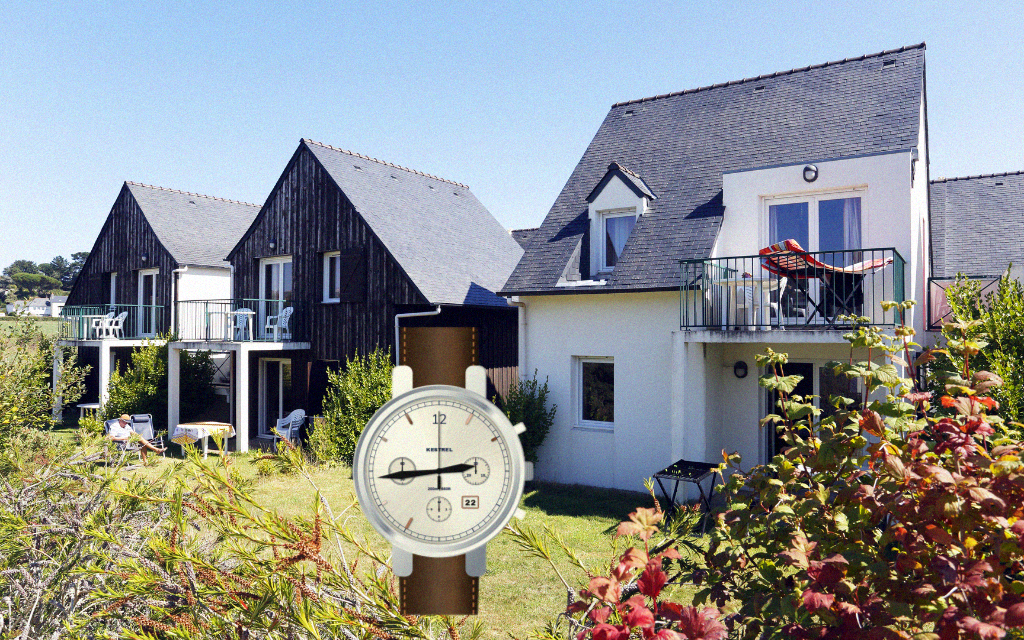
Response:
{"hour": 2, "minute": 44}
